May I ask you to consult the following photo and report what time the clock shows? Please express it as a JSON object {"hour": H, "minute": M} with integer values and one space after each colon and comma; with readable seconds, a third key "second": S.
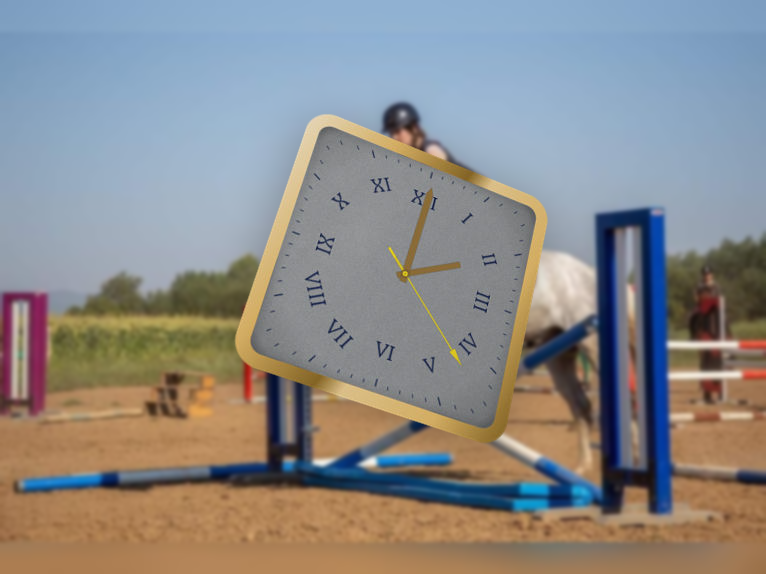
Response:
{"hour": 2, "minute": 0, "second": 22}
